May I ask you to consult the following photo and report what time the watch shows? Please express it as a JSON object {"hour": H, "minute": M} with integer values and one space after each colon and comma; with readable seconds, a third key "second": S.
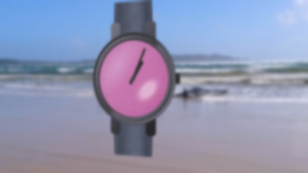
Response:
{"hour": 1, "minute": 4}
